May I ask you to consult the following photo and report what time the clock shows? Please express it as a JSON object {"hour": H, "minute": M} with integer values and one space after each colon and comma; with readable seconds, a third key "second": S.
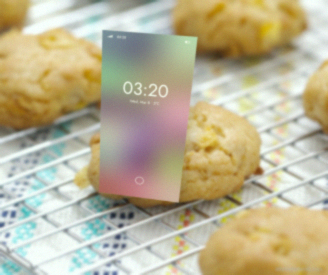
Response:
{"hour": 3, "minute": 20}
